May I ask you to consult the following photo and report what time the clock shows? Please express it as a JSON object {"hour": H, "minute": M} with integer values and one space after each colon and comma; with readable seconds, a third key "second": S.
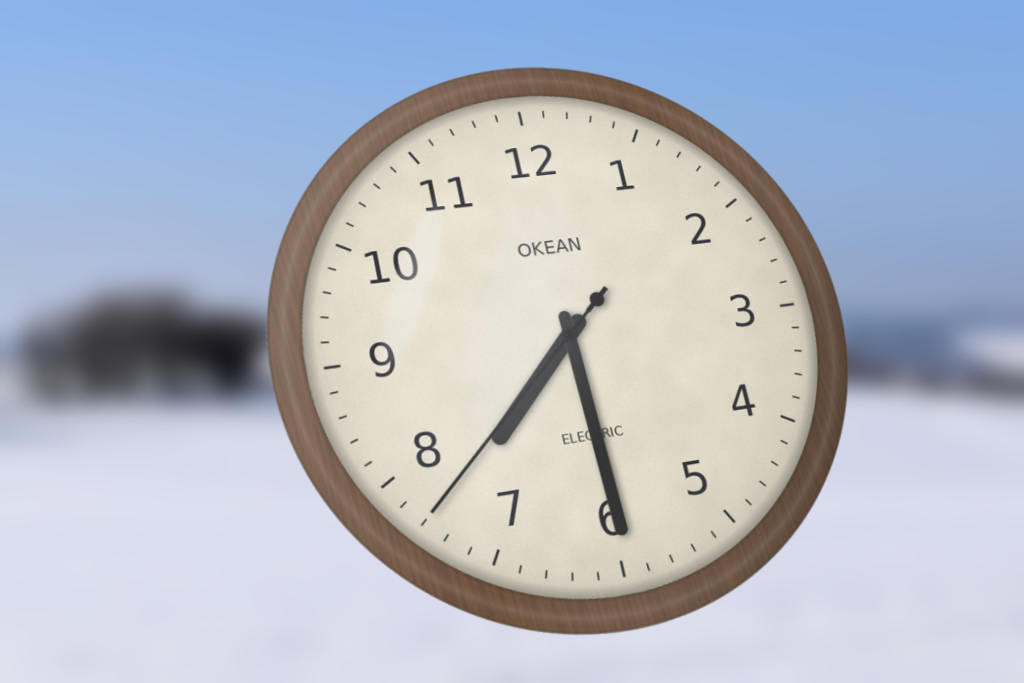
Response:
{"hour": 7, "minute": 29, "second": 38}
